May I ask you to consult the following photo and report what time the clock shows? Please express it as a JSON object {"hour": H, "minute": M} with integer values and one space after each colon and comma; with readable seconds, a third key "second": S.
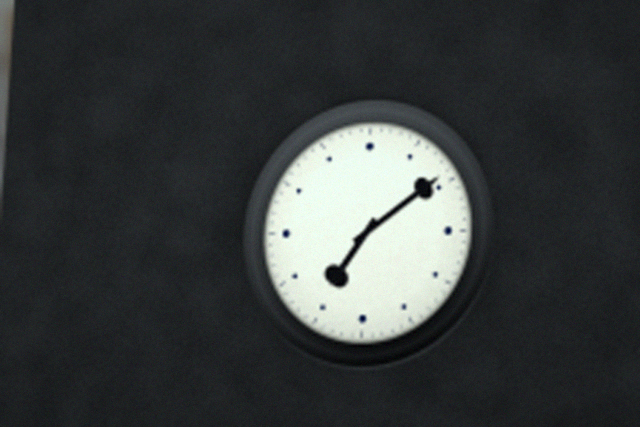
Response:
{"hour": 7, "minute": 9}
